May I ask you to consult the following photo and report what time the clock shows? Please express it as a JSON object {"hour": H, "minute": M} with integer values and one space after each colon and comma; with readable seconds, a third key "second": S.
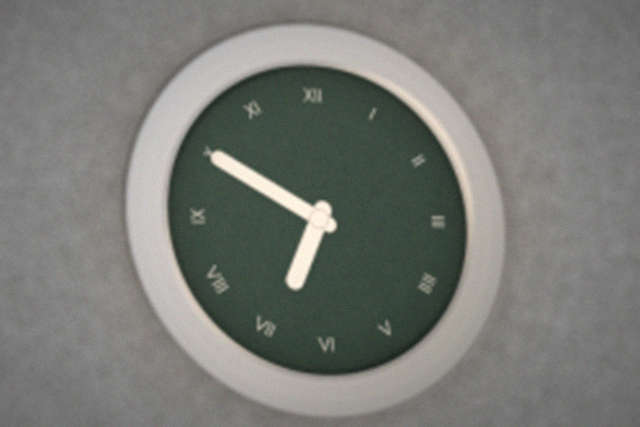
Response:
{"hour": 6, "minute": 50}
